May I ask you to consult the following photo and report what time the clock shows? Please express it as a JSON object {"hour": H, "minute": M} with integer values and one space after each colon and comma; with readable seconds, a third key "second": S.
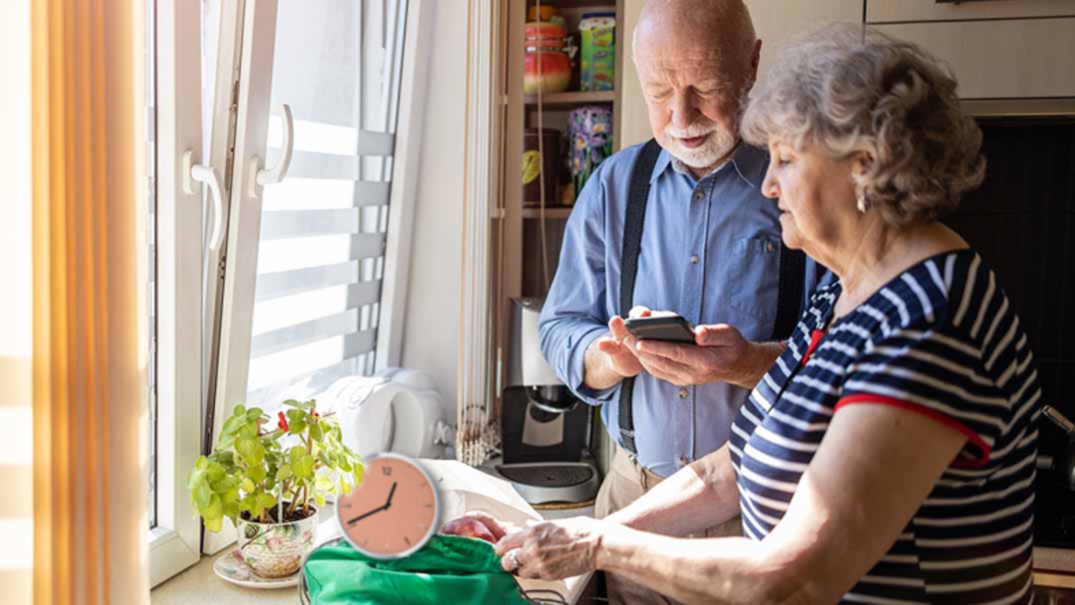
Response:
{"hour": 12, "minute": 41}
